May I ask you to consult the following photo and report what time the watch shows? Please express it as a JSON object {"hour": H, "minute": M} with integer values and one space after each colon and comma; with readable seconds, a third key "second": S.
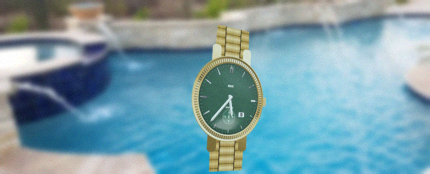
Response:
{"hour": 5, "minute": 37}
